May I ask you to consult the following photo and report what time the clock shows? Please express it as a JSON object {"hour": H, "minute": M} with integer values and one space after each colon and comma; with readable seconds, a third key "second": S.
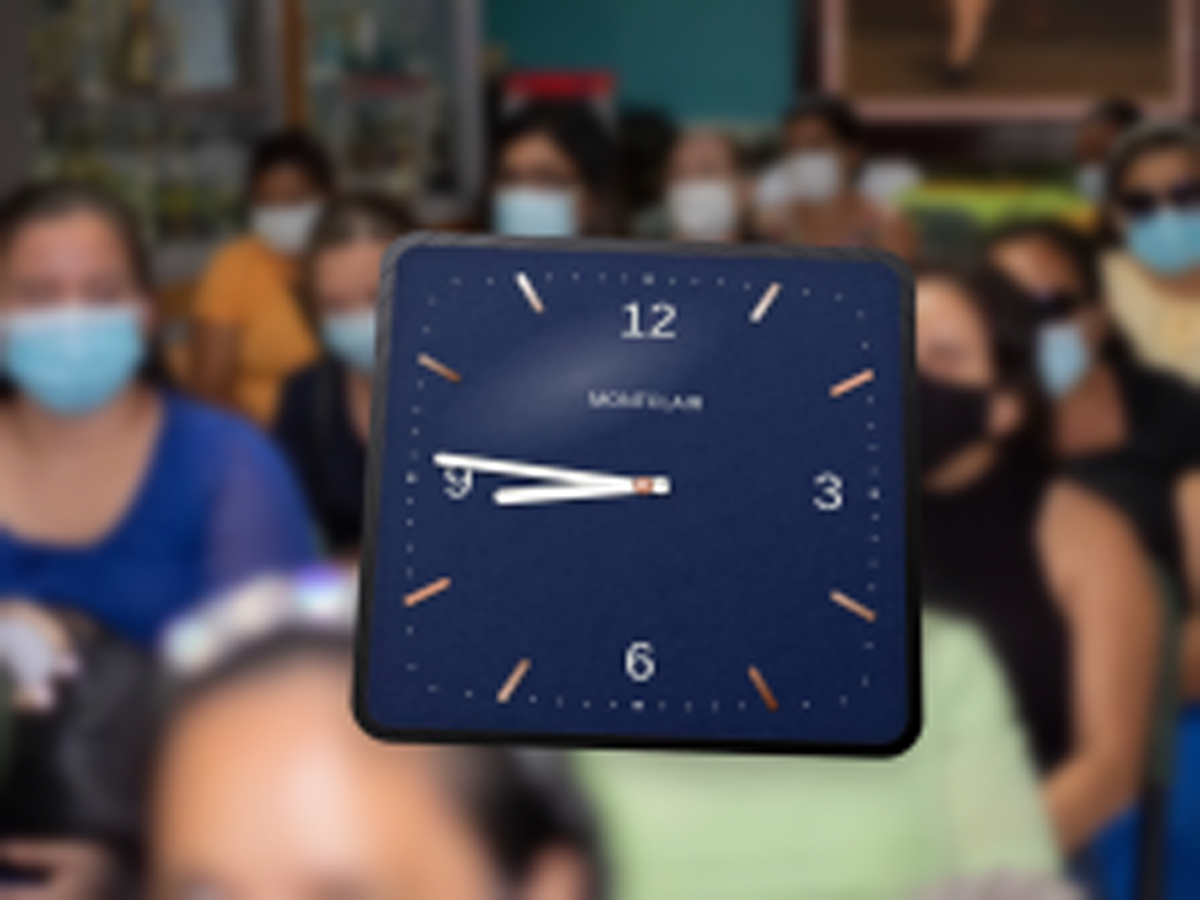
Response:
{"hour": 8, "minute": 46}
